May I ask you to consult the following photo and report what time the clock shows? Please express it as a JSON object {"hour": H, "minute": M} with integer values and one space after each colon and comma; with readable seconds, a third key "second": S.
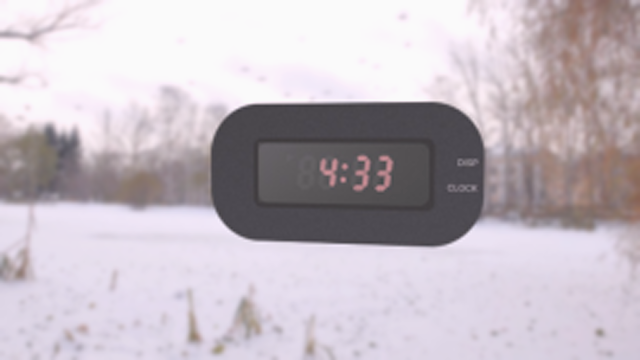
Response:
{"hour": 4, "minute": 33}
